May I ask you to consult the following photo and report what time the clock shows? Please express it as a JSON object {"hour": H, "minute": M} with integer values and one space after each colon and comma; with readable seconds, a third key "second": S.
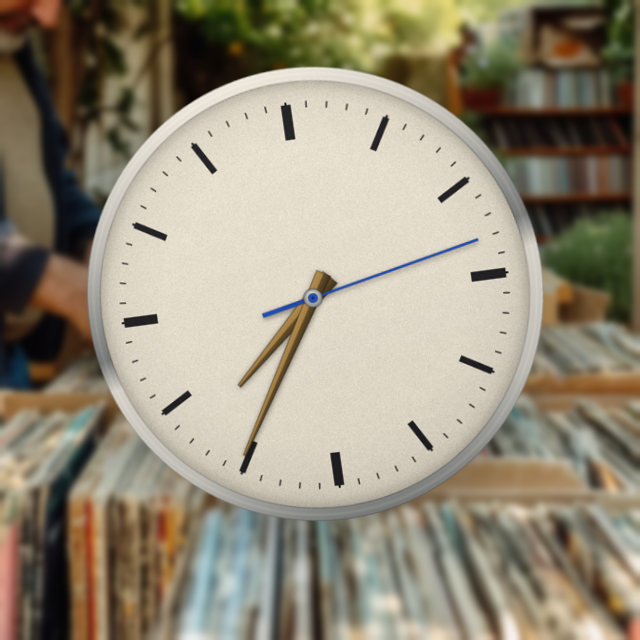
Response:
{"hour": 7, "minute": 35, "second": 13}
